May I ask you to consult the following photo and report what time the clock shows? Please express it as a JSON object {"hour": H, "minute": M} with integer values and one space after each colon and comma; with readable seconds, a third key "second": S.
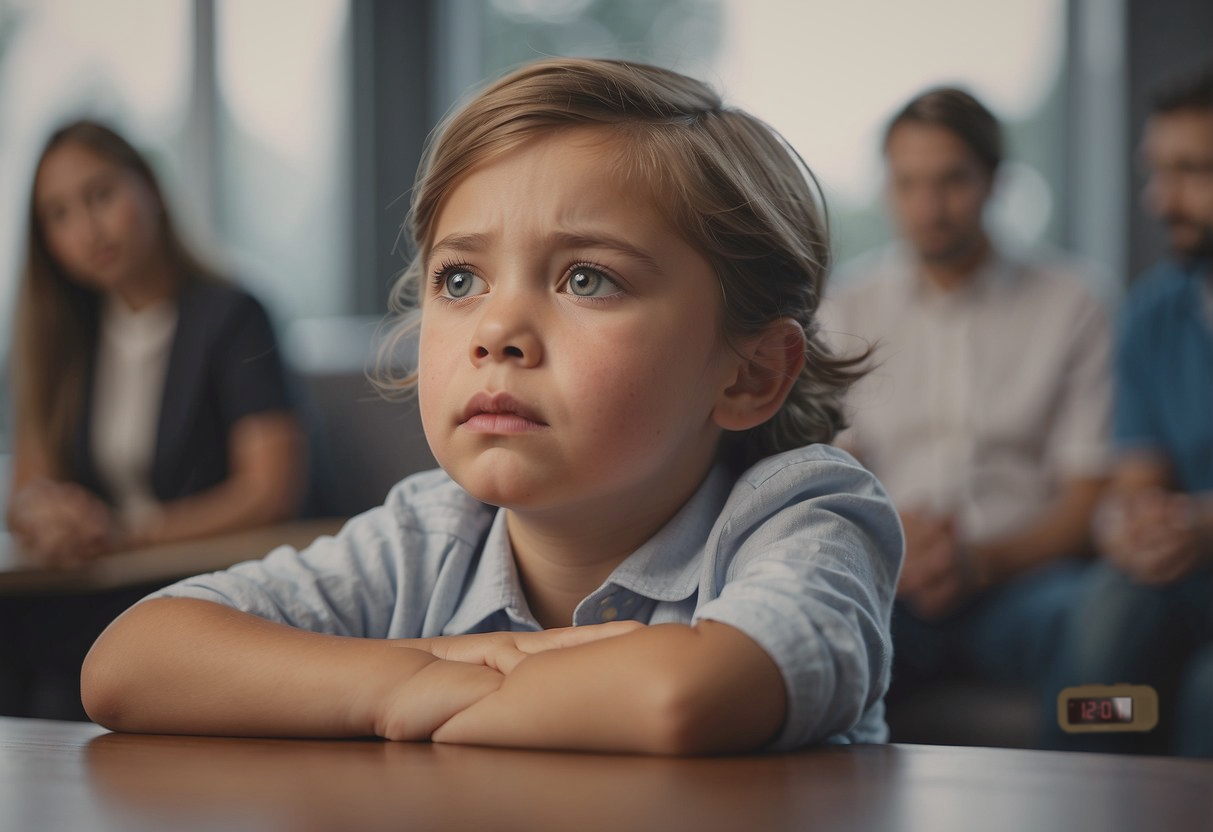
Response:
{"hour": 12, "minute": 1}
